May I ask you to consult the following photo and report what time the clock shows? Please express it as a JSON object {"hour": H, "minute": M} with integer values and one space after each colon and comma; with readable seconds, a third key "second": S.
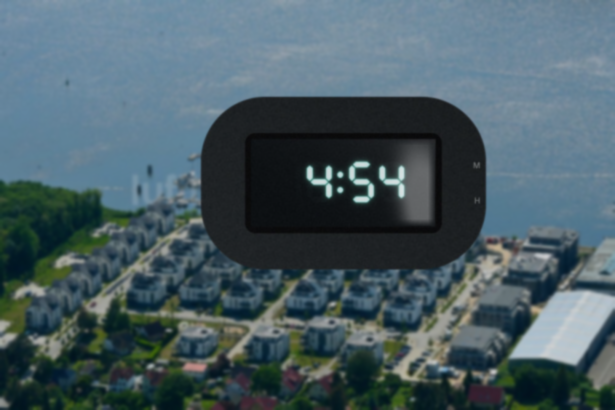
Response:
{"hour": 4, "minute": 54}
